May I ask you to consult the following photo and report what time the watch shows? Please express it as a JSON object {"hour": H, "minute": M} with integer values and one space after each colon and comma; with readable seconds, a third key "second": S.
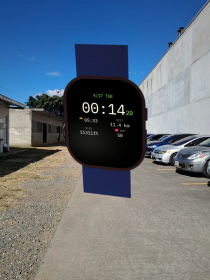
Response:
{"hour": 0, "minute": 14}
